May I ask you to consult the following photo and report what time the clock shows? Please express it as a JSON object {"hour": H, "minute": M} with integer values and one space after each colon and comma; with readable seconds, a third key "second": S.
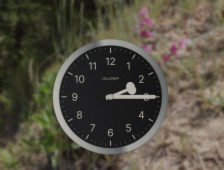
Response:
{"hour": 2, "minute": 15}
